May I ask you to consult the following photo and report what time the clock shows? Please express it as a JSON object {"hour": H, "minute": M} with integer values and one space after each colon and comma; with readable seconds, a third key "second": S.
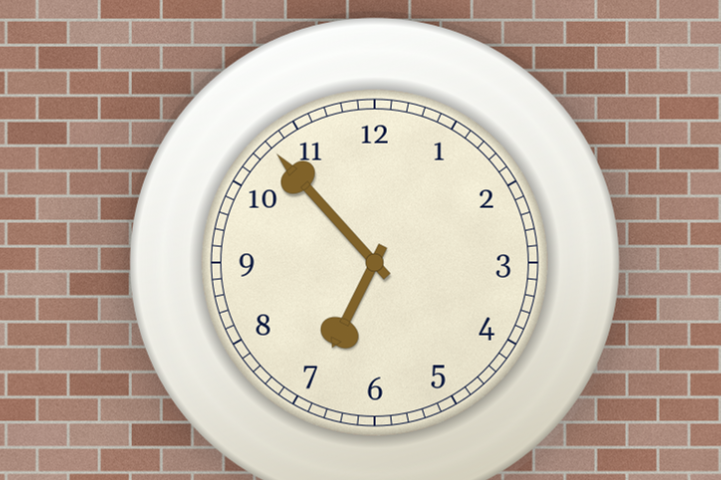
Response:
{"hour": 6, "minute": 53}
